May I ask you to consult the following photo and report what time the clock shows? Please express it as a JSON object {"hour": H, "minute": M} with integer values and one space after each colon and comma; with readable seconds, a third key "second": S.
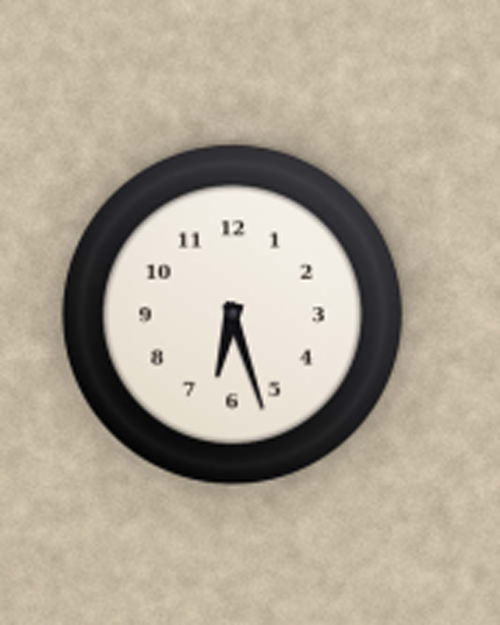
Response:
{"hour": 6, "minute": 27}
